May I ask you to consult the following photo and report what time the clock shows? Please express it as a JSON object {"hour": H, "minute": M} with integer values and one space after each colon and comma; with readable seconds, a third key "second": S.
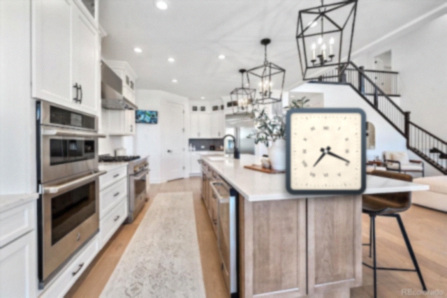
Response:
{"hour": 7, "minute": 19}
